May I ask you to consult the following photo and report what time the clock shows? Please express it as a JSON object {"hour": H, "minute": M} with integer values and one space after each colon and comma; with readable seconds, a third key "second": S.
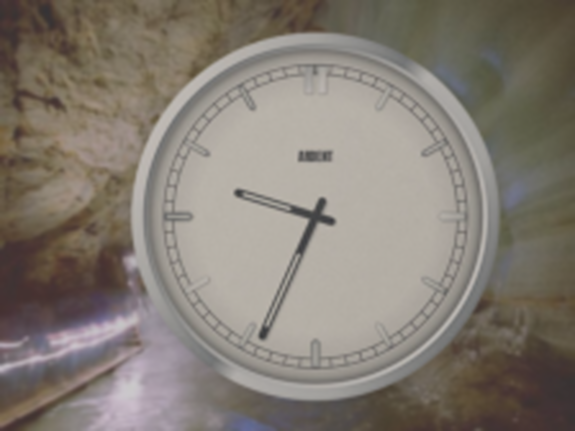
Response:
{"hour": 9, "minute": 34}
